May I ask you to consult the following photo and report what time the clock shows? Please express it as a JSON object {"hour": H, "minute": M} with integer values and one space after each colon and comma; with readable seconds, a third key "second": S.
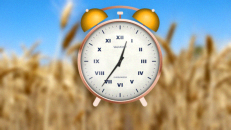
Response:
{"hour": 12, "minute": 36}
